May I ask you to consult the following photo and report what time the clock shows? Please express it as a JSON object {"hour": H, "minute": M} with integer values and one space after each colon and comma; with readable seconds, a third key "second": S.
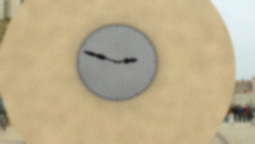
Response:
{"hour": 2, "minute": 48}
